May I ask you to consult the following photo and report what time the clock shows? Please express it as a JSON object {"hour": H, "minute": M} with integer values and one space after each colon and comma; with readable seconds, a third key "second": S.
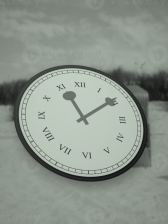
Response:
{"hour": 11, "minute": 9}
